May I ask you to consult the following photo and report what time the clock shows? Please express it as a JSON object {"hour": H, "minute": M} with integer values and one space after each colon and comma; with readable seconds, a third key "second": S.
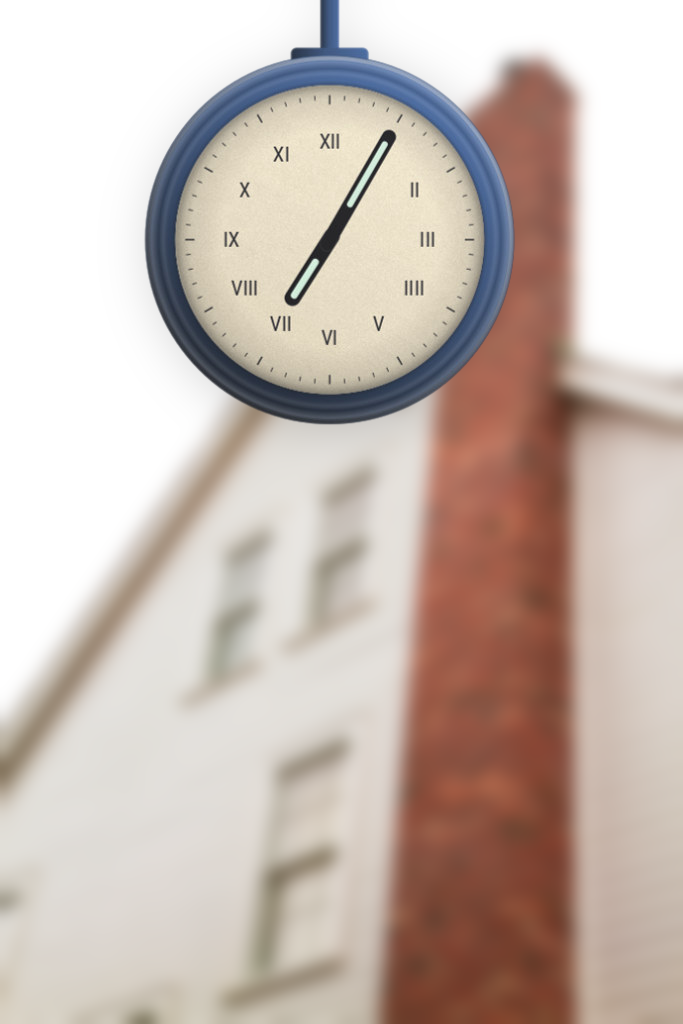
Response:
{"hour": 7, "minute": 5}
